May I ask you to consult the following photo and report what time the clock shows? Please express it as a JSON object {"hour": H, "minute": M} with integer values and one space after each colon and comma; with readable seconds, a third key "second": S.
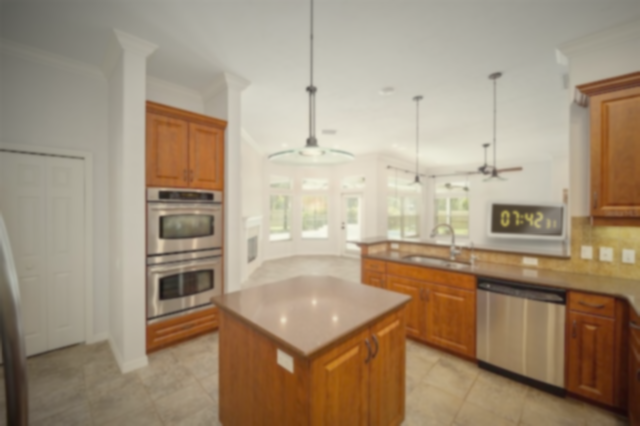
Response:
{"hour": 7, "minute": 42}
